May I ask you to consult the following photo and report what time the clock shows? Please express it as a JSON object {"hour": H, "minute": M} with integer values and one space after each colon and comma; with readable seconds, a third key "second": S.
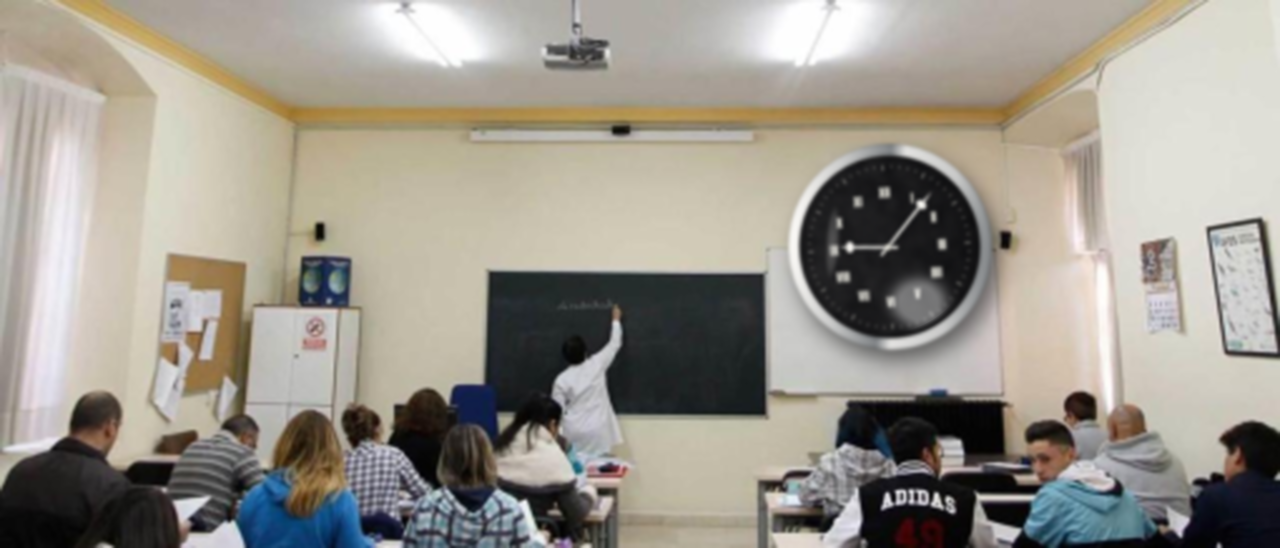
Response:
{"hour": 9, "minute": 7}
